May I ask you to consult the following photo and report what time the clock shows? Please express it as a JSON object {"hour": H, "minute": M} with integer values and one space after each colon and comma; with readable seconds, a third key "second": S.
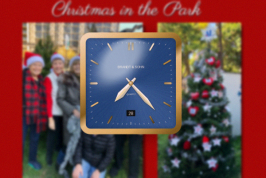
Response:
{"hour": 7, "minute": 23}
